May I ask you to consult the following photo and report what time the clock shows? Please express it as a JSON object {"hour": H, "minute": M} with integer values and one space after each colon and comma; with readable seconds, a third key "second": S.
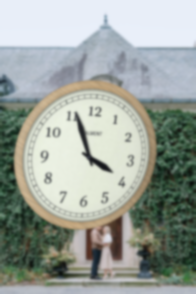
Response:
{"hour": 3, "minute": 56}
